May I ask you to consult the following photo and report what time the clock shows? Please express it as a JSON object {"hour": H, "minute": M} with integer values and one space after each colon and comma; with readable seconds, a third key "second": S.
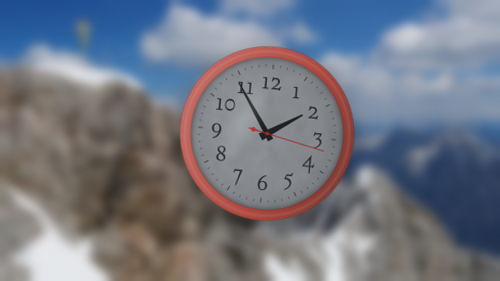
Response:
{"hour": 1, "minute": 54, "second": 17}
